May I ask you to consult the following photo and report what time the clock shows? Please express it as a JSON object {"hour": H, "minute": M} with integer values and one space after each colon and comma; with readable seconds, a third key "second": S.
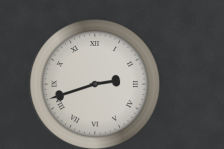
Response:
{"hour": 2, "minute": 42}
